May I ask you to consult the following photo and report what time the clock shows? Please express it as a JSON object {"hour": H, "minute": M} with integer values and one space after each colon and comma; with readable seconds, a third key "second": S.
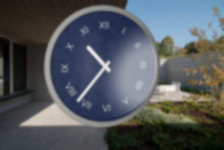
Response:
{"hour": 10, "minute": 37}
